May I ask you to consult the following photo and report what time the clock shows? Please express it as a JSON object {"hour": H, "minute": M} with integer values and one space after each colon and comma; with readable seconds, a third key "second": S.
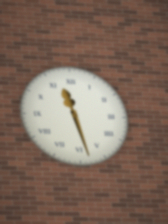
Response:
{"hour": 11, "minute": 28}
